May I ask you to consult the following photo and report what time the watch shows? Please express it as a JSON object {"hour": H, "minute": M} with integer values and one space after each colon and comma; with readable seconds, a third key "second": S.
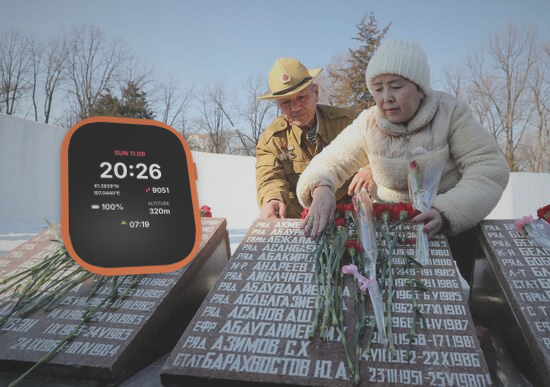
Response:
{"hour": 20, "minute": 26}
